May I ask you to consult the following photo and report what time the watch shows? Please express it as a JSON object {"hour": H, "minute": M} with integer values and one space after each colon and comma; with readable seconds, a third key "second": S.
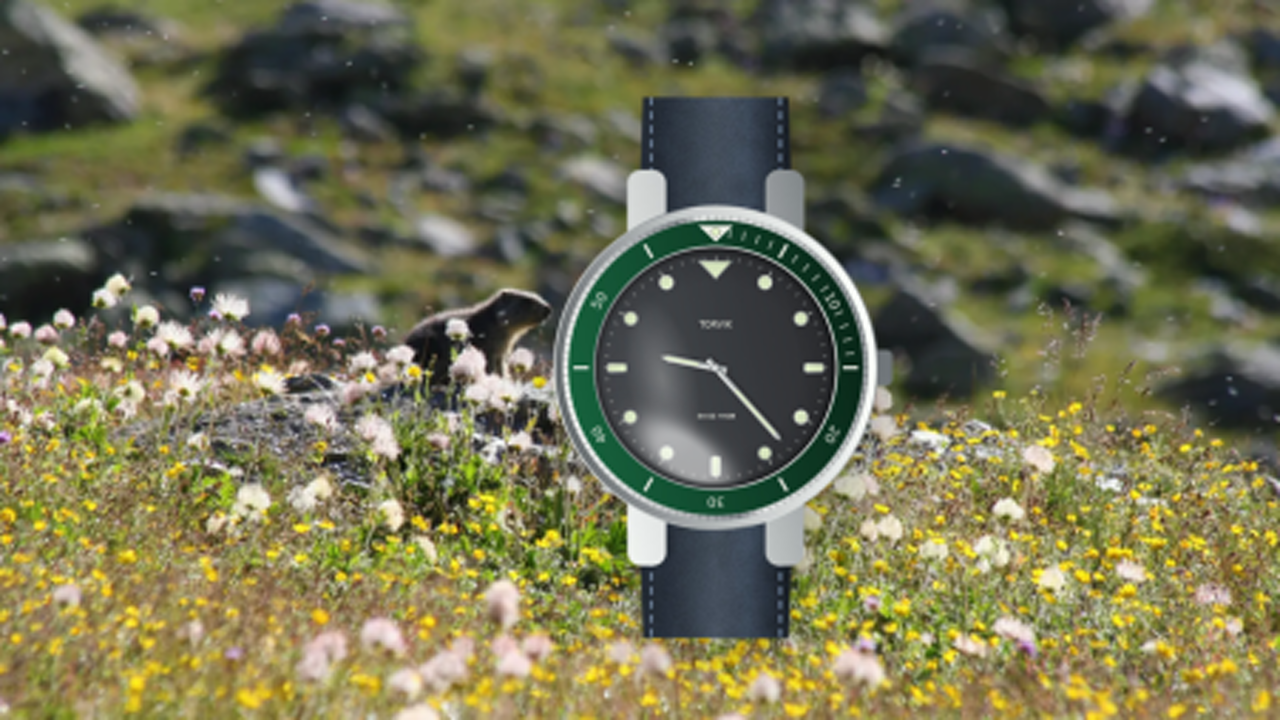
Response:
{"hour": 9, "minute": 23}
